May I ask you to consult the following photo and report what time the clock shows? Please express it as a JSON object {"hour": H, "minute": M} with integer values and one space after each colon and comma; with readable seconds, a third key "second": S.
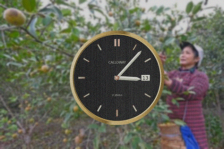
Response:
{"hour": 3, "minute": 7}
